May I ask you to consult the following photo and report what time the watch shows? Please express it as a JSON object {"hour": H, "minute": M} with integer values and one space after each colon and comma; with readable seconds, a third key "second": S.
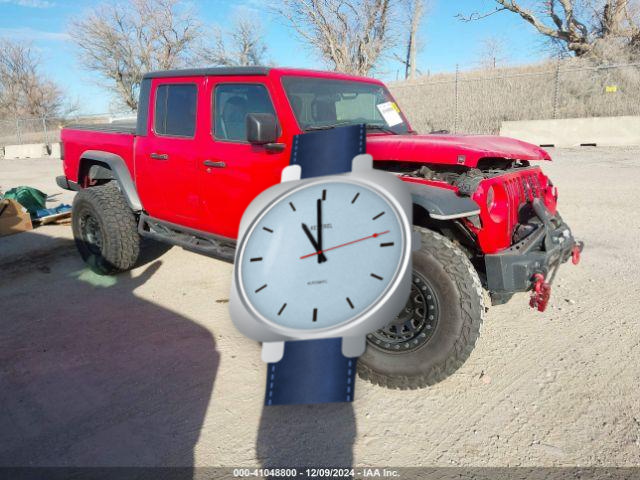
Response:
{"hour": 10, "minute": 59, "second": 13}
